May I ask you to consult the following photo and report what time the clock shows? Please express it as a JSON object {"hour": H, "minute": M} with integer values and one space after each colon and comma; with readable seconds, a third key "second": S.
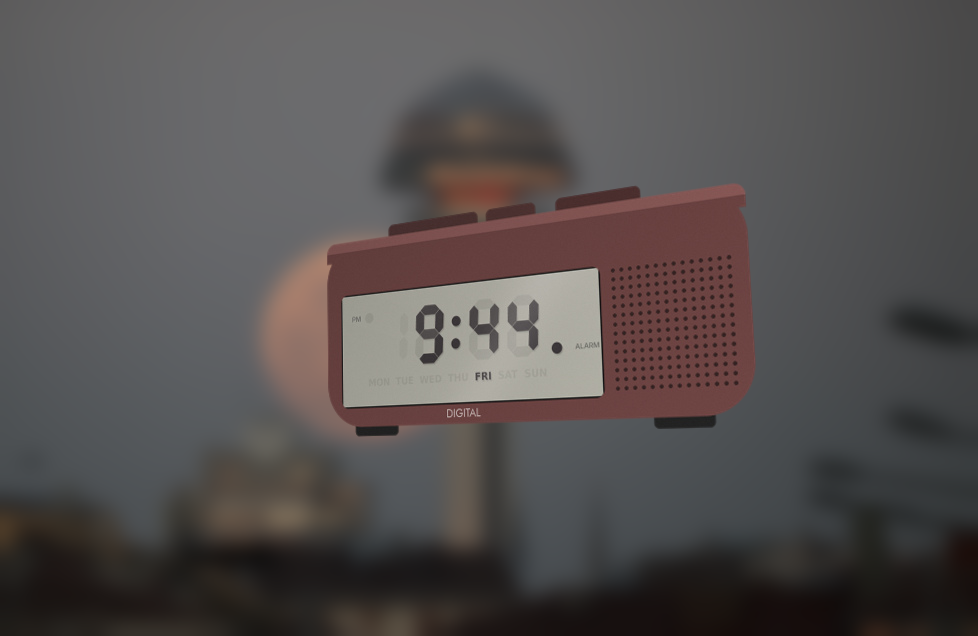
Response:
{"hour": 9, "minute": 44}
